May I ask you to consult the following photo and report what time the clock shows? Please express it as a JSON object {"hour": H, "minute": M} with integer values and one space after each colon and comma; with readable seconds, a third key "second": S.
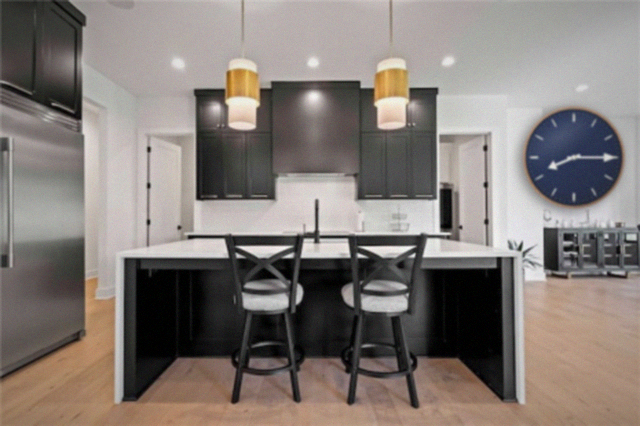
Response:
{"hour": 8, "minute": 15}
